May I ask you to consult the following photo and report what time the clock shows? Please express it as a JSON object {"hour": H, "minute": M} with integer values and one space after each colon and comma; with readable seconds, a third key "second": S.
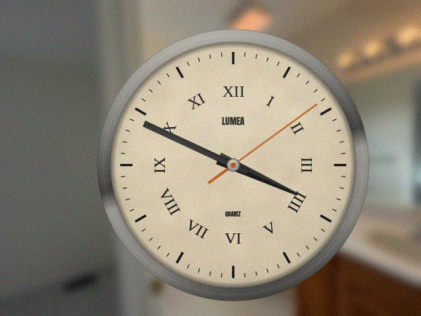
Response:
{"hour": 3, "minute": 49, "second": 9}
